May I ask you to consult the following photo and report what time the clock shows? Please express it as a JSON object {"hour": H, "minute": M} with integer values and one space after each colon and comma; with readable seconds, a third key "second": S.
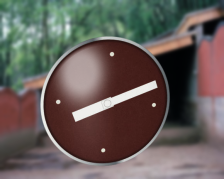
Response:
{"hour": 8, "minute": 11}
